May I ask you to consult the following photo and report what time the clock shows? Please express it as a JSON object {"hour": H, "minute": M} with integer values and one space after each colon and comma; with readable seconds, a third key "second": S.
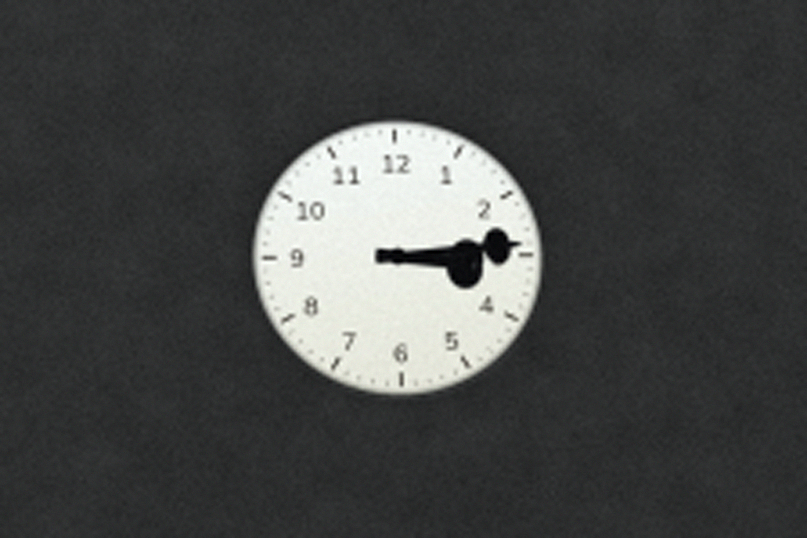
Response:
{"hour": 3, "minute": 14}
